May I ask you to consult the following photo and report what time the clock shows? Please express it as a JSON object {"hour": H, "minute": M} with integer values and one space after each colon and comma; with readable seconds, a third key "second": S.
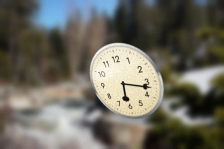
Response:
{"hour": 6, "minute": 17}
